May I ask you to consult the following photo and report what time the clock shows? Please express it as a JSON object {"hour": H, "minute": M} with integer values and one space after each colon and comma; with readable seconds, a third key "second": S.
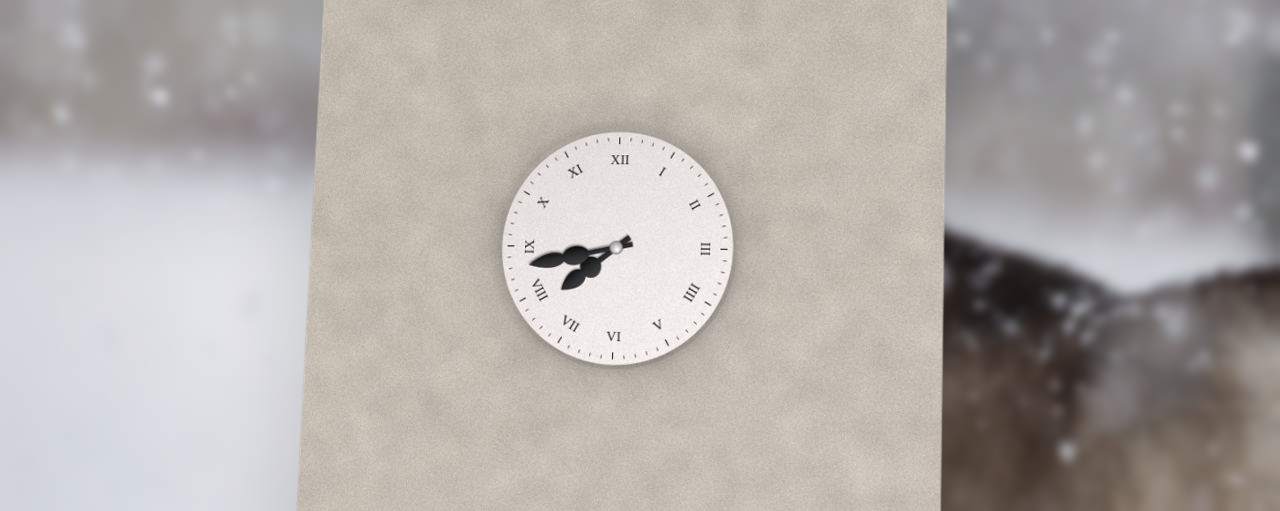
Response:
{"hour": 7, "minute": 43}
